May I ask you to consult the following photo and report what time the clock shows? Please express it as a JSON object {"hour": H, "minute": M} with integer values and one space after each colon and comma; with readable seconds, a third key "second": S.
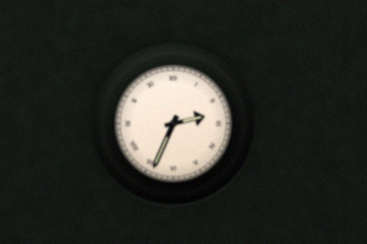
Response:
{"hour": 2, "minute": 34}
